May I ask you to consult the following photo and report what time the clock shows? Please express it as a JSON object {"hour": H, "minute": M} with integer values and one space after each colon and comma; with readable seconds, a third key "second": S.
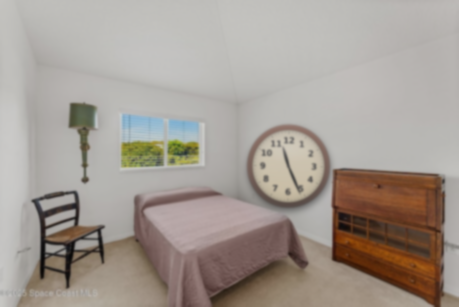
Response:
{"hour": 11, "minute": 26}
